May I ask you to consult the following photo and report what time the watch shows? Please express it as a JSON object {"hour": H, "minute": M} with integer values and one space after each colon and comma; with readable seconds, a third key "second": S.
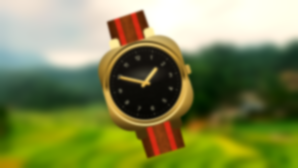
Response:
{"hour": 1, "minute": 50}
